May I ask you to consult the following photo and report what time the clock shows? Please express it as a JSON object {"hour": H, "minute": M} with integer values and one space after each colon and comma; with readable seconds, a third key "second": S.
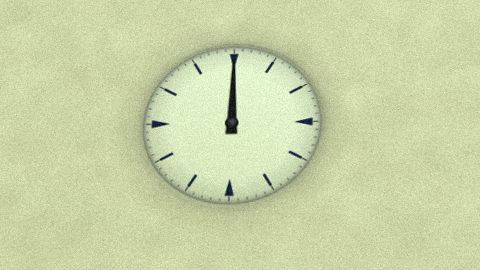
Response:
{"hour": 12, "minute": 0}
